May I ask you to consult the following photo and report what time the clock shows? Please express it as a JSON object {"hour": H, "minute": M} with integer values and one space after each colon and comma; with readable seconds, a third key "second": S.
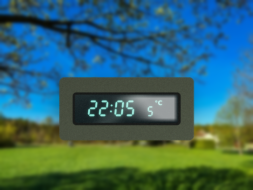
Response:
{"hour": 22, "minute": 5}
